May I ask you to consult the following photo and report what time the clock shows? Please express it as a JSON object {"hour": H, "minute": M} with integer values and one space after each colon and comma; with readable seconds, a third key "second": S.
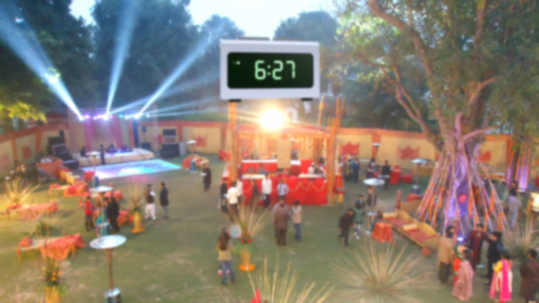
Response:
{"hour": 6, "minute": 27}
